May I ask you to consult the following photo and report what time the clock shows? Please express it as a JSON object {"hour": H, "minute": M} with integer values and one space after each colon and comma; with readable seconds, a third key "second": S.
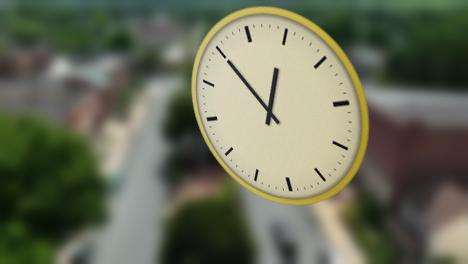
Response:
{"hour": 12, "minute": 55}
